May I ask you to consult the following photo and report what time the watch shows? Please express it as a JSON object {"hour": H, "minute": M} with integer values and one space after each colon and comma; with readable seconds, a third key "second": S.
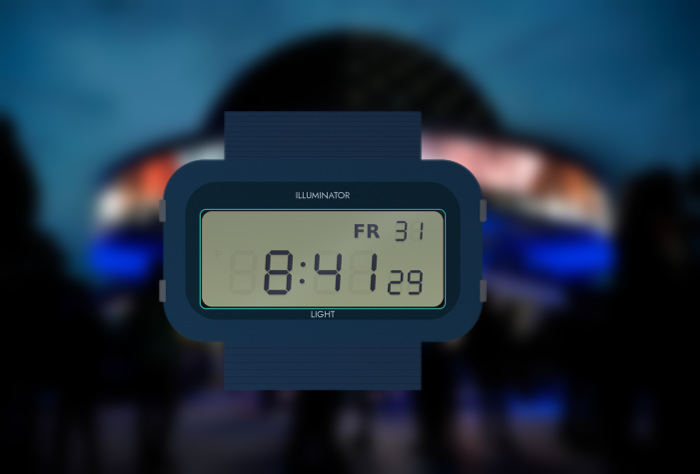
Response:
{"hour": 8, "minute": 41, "second": 29}
